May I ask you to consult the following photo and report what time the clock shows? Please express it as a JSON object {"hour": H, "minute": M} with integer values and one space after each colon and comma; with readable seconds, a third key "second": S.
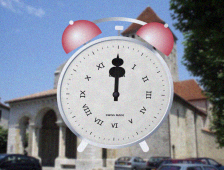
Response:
{"hour": 12, "minute": 0}
